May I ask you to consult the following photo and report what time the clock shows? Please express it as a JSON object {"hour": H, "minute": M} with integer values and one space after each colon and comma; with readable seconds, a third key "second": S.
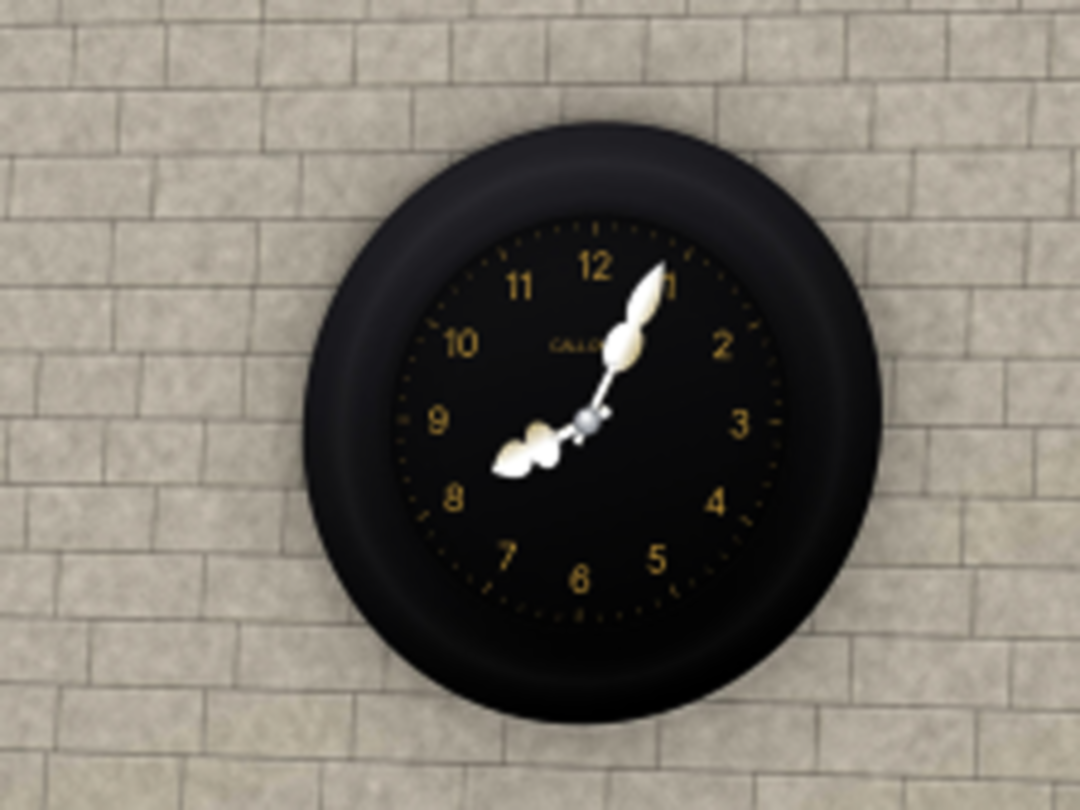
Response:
{"hour": 8, "minute": 4}
